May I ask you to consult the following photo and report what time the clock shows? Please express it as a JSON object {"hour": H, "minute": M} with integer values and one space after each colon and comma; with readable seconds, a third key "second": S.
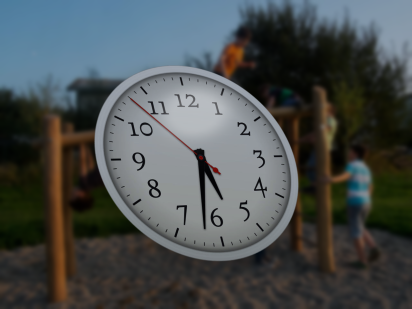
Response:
{"hour": 5, "minute": 31, "second": 53}
